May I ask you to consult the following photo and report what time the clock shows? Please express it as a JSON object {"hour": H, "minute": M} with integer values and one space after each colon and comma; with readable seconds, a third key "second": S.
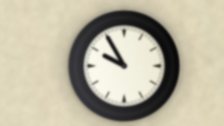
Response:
{"hour": 9, "minute": 55}
